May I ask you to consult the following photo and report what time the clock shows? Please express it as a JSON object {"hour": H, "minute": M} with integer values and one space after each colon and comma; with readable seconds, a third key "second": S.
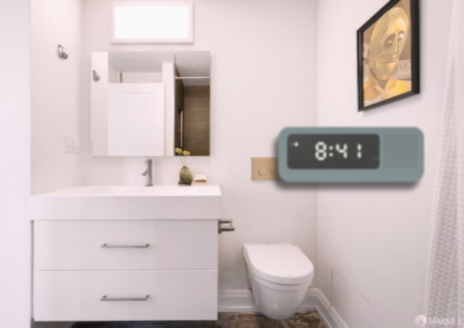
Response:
{"hour": 8, "minute": 41}
